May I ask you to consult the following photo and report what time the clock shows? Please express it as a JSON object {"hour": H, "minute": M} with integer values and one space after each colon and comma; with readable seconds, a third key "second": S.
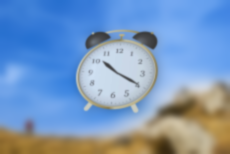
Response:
{"hour": 10, "minute": 20}
